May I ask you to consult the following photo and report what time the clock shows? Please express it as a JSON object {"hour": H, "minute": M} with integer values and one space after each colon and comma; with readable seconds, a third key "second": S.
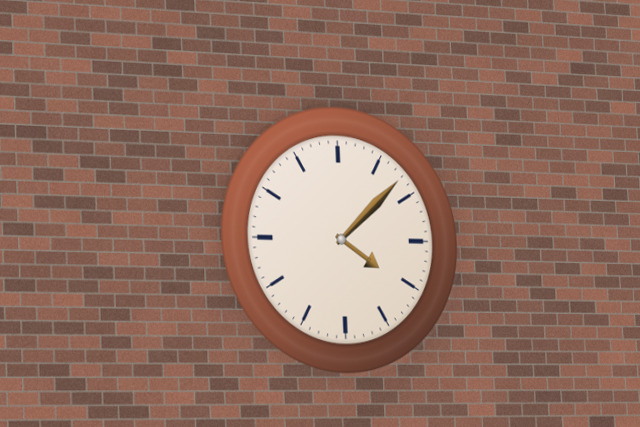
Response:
{"hour": 4, "minute": 8}
